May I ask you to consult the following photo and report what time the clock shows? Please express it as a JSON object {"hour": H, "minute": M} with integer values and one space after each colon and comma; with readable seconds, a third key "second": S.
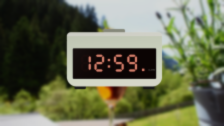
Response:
{"hour": 12, "minute": 59}
